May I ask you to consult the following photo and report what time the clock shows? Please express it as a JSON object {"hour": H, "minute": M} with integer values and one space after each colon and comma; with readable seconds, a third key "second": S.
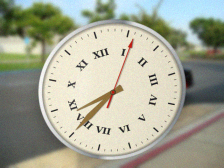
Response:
{"hour": 8, "minute": 40, "second": 6}
